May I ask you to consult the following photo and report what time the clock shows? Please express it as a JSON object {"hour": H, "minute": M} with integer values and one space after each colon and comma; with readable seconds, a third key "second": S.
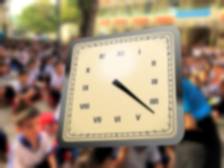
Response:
{"hour": 4, "minute": 22}
